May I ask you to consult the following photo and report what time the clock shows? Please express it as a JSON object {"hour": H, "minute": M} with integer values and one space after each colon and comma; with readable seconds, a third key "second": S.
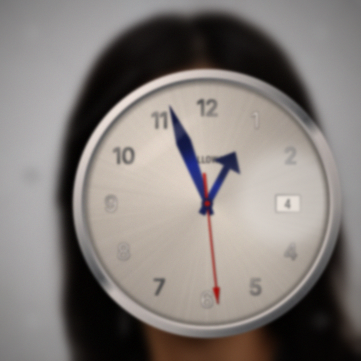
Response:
{"hour": 12, "minute": 56, "second": 29}
